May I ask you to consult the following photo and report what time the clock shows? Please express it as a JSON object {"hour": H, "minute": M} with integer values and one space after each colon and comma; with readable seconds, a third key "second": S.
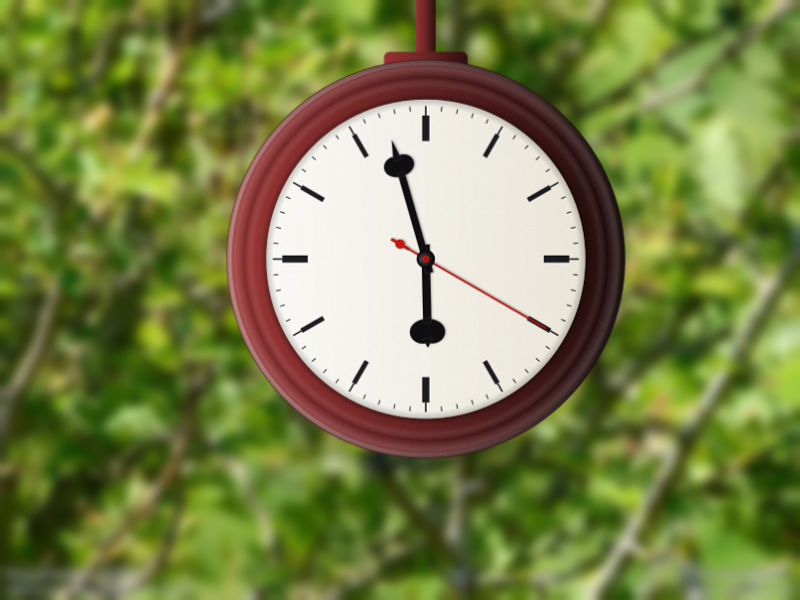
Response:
{"hour": 5, "minute": 57, "second": 20}
